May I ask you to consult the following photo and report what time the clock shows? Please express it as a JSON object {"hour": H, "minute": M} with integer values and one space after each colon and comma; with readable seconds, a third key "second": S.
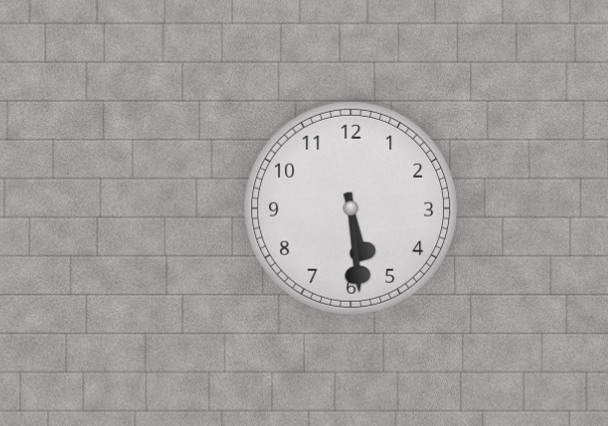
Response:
{"hour": 5, "minute": 29}
